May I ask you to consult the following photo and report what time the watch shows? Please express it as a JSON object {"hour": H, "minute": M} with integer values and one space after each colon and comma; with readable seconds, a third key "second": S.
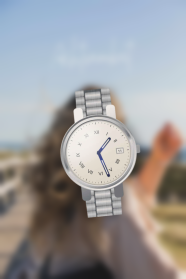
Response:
{"hour": 1, "minute": 27}
